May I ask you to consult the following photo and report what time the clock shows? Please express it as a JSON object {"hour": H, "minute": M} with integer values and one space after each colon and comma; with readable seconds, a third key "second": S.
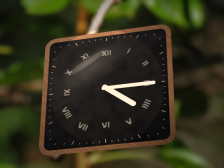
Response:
{"hour": 4, "minute": 15}
